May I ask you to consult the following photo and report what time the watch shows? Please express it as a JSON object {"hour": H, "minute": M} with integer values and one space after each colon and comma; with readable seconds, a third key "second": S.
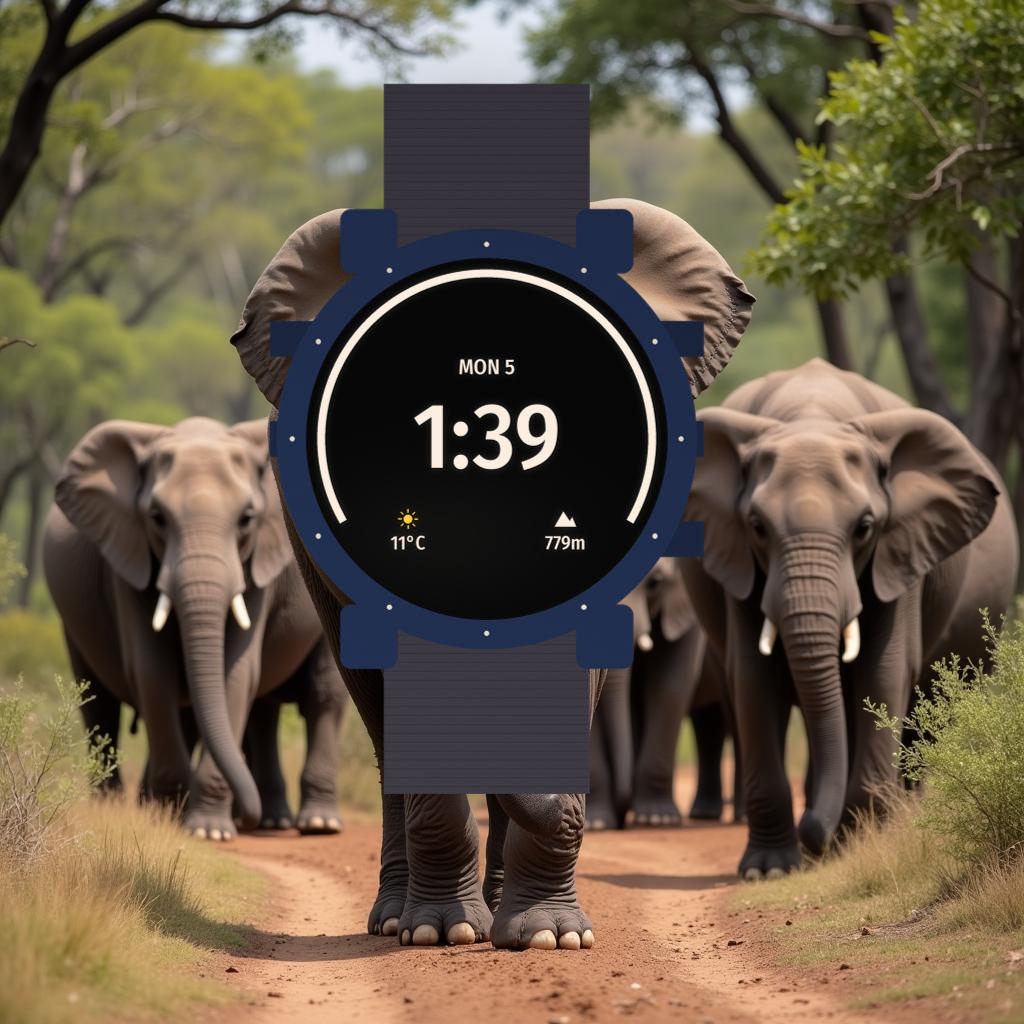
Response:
{"hour": 1, "minute": 39}
